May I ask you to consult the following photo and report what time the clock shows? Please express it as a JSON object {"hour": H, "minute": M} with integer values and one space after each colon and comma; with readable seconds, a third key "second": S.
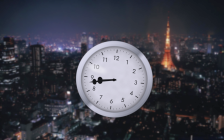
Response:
{"hour": 8, "minute": 43}
